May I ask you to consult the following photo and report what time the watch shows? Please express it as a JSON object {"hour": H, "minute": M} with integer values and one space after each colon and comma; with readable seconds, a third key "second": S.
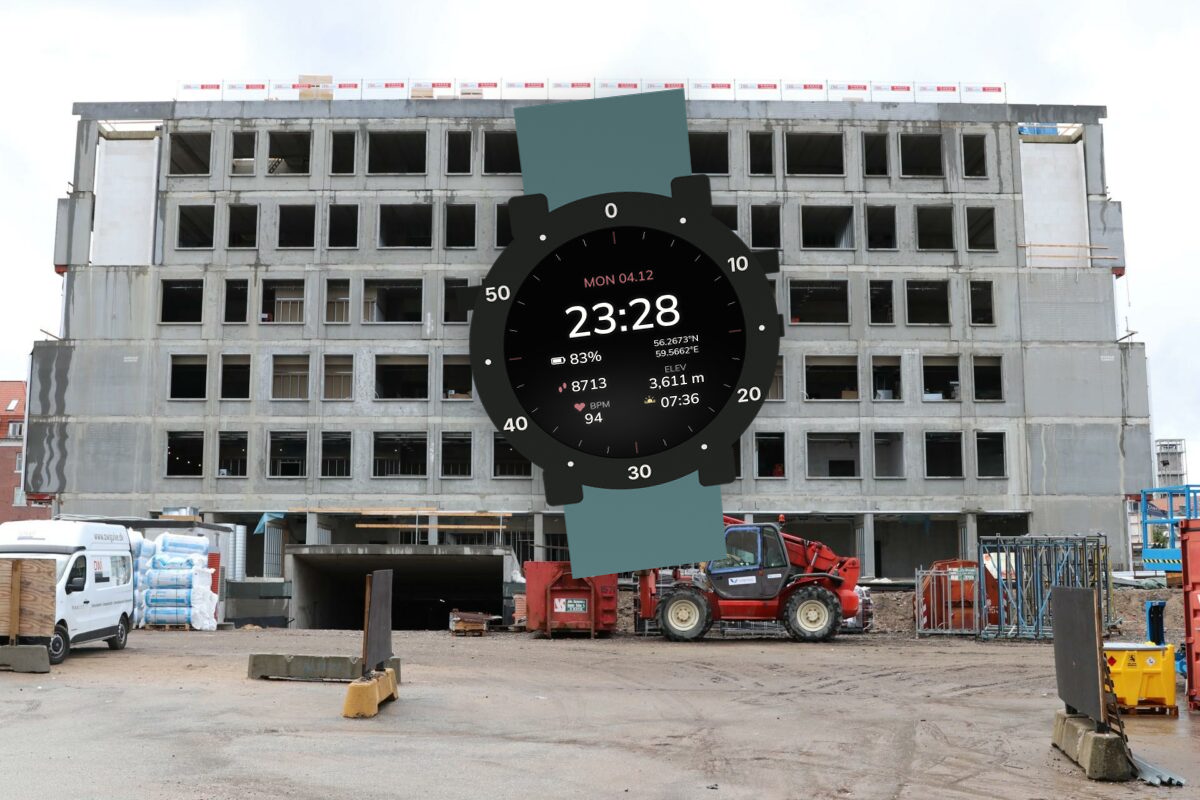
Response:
{"hour": 23, "minute": 28}
